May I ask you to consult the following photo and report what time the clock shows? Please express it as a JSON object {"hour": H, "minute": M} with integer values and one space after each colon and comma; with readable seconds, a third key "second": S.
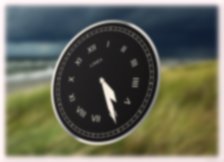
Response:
{"hour": 5, "minute": 30}
